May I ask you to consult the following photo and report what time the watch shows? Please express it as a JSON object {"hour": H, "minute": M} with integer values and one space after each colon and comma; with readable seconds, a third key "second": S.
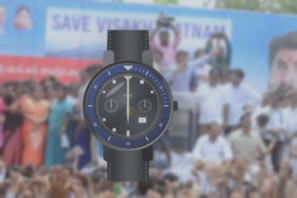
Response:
{"hour": 6, "minute": 0}
